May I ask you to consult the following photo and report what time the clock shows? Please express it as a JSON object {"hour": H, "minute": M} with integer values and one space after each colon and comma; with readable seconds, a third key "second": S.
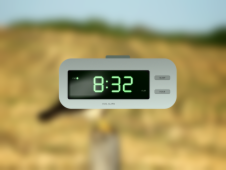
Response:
{"hour": 8, "minute": 32}
